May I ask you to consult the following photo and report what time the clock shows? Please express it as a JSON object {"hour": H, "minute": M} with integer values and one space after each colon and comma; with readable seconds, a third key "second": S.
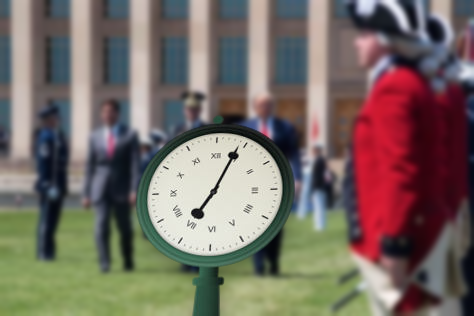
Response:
{"hour": 7, "minute": 4}
